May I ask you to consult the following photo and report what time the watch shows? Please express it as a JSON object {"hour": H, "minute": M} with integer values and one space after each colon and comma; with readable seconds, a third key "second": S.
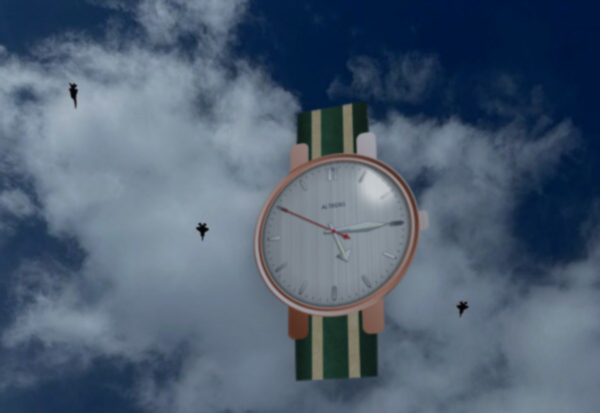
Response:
{"hour": 5, "minute": 14, "second": 50}
